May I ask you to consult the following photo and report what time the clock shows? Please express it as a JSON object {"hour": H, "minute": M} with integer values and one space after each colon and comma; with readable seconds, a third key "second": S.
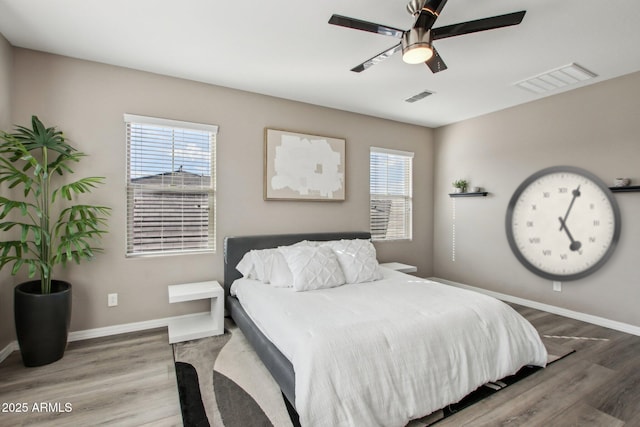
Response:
{"hour": 5, "minute": 4}
